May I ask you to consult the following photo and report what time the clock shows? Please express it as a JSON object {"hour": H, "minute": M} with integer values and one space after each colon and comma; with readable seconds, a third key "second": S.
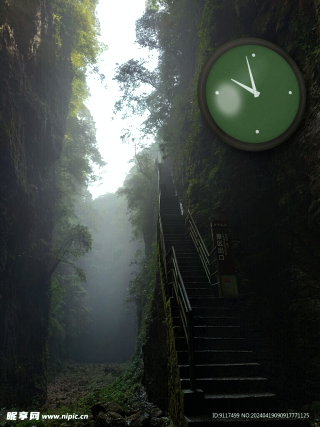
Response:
{"hour": 9, "minute": 58}
